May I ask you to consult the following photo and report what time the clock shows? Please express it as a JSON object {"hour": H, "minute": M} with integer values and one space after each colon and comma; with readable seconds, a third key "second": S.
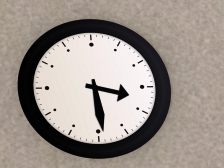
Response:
{"hour": 3, "minute": 29}
